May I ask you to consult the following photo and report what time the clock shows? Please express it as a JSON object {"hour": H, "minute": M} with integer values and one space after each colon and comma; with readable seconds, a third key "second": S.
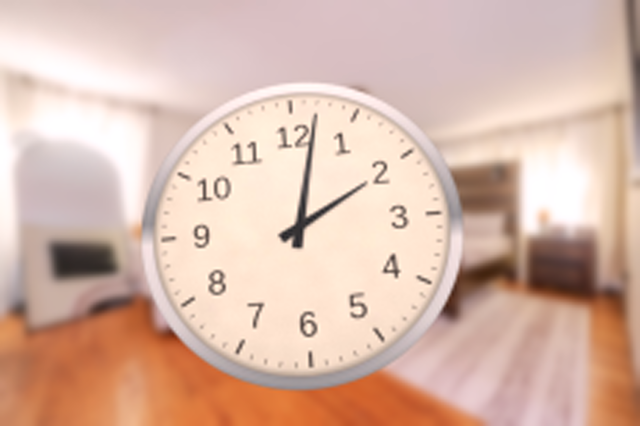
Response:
{"hour": 2, "minute": 2}
